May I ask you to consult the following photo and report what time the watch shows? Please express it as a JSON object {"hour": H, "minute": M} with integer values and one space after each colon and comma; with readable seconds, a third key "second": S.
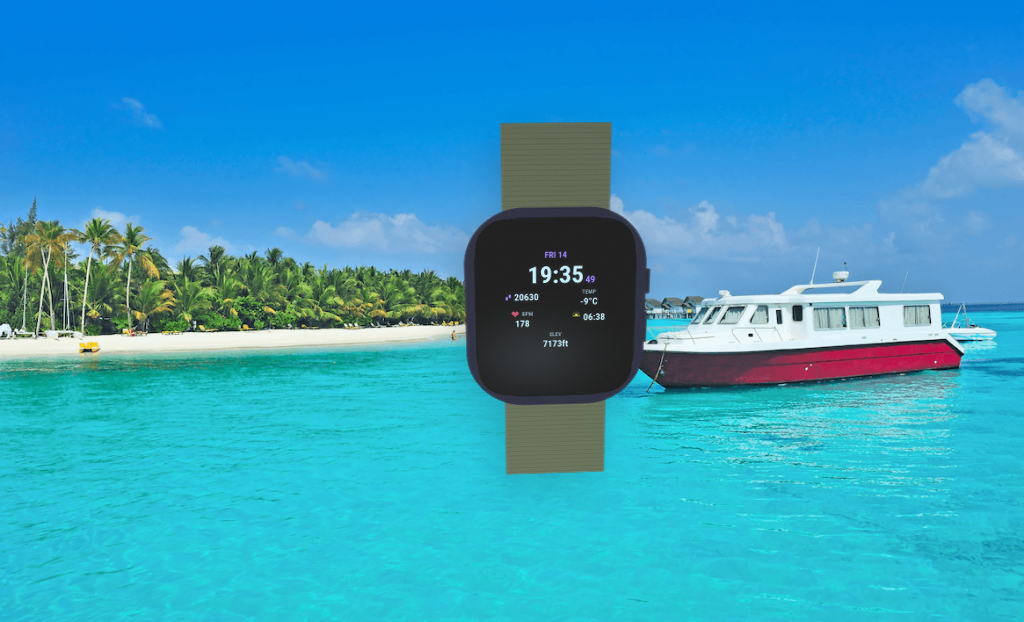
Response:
{"hour": 19, "minute": 35, "second": 49}
